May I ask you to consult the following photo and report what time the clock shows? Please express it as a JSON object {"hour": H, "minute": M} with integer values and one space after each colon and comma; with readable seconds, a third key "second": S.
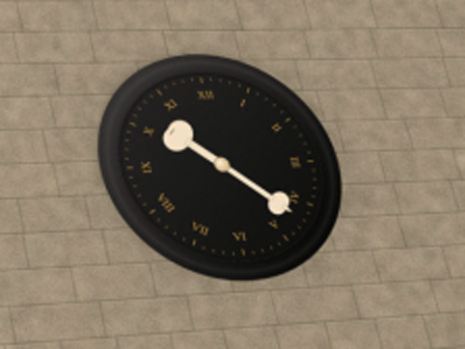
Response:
{"hour": 10, "minute": 22}
